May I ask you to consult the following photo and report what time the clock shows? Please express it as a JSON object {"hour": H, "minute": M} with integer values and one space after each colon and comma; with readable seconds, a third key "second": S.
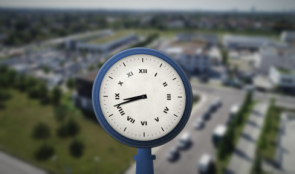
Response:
{"hour": 8, "minute": 42}
